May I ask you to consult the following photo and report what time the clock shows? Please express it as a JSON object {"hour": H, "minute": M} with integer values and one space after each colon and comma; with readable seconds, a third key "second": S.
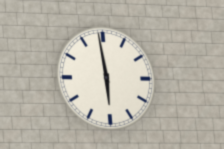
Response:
{"hour": 5, "minute": 59}
